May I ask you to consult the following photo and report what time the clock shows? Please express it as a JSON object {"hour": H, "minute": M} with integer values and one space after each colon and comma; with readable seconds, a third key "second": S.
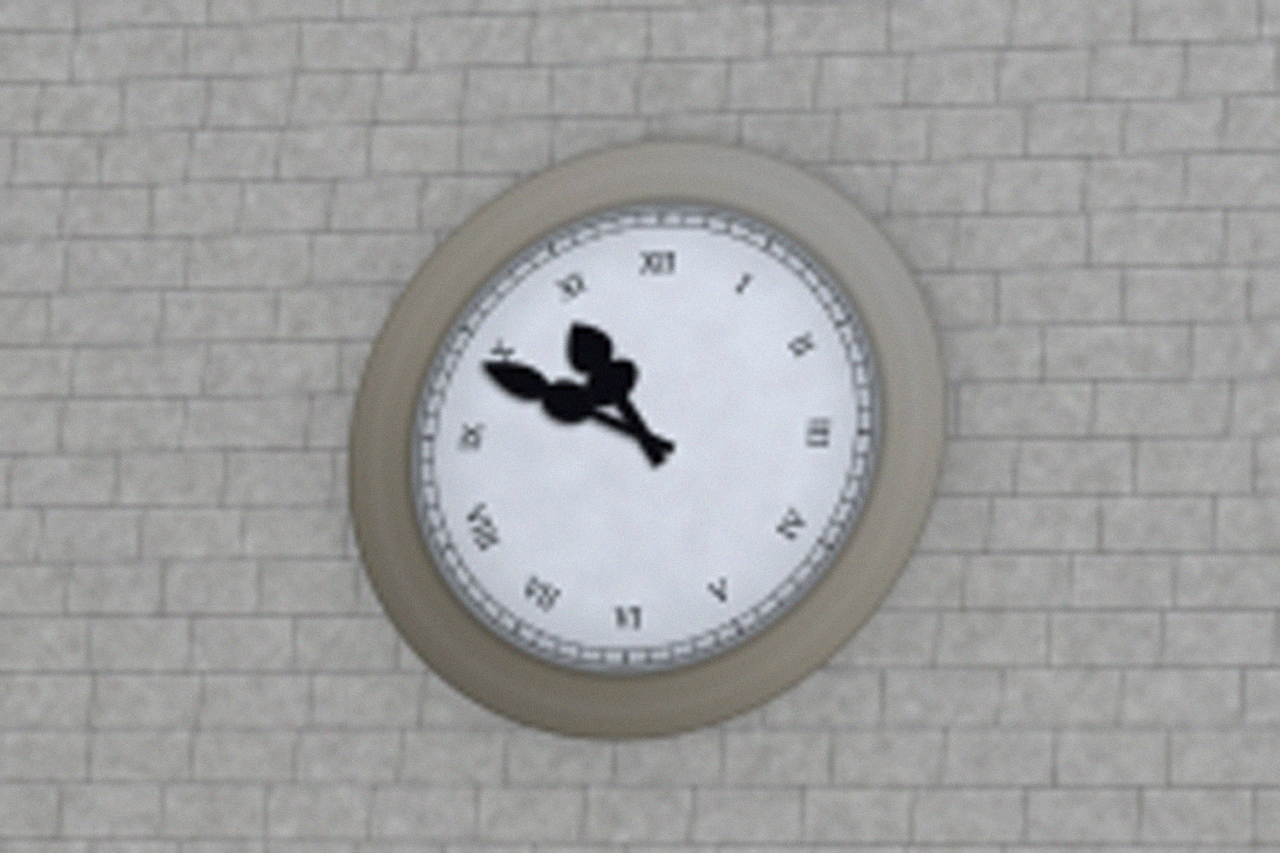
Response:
{"hour": 10, "minute": 49}
